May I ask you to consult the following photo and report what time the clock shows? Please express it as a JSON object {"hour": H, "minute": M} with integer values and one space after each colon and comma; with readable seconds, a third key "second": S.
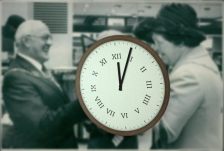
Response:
{"hour": 12, "minute": 4}
